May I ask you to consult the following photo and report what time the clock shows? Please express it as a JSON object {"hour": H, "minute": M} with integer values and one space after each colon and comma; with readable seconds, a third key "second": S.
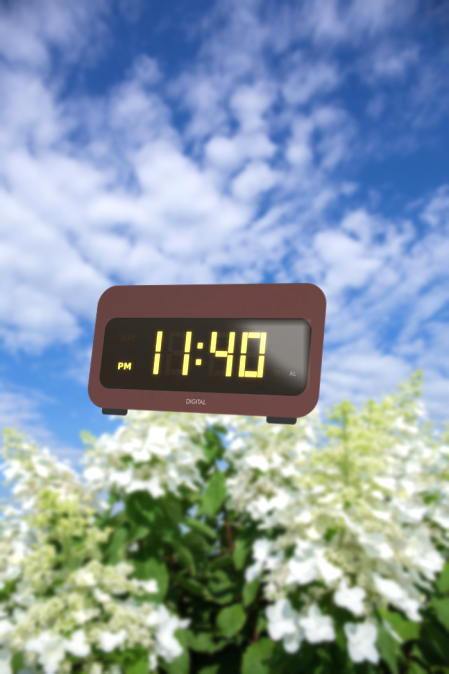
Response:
{"hour": 11, "minute": 40}
